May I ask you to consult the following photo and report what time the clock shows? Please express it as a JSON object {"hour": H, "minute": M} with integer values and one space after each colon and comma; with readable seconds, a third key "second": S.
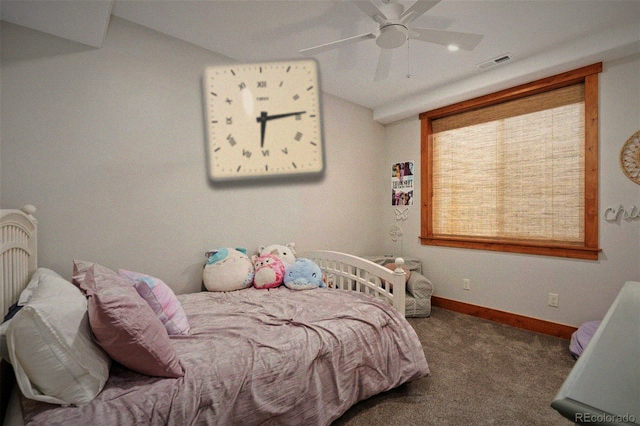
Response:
{"hour": 6, "minute": 14}
